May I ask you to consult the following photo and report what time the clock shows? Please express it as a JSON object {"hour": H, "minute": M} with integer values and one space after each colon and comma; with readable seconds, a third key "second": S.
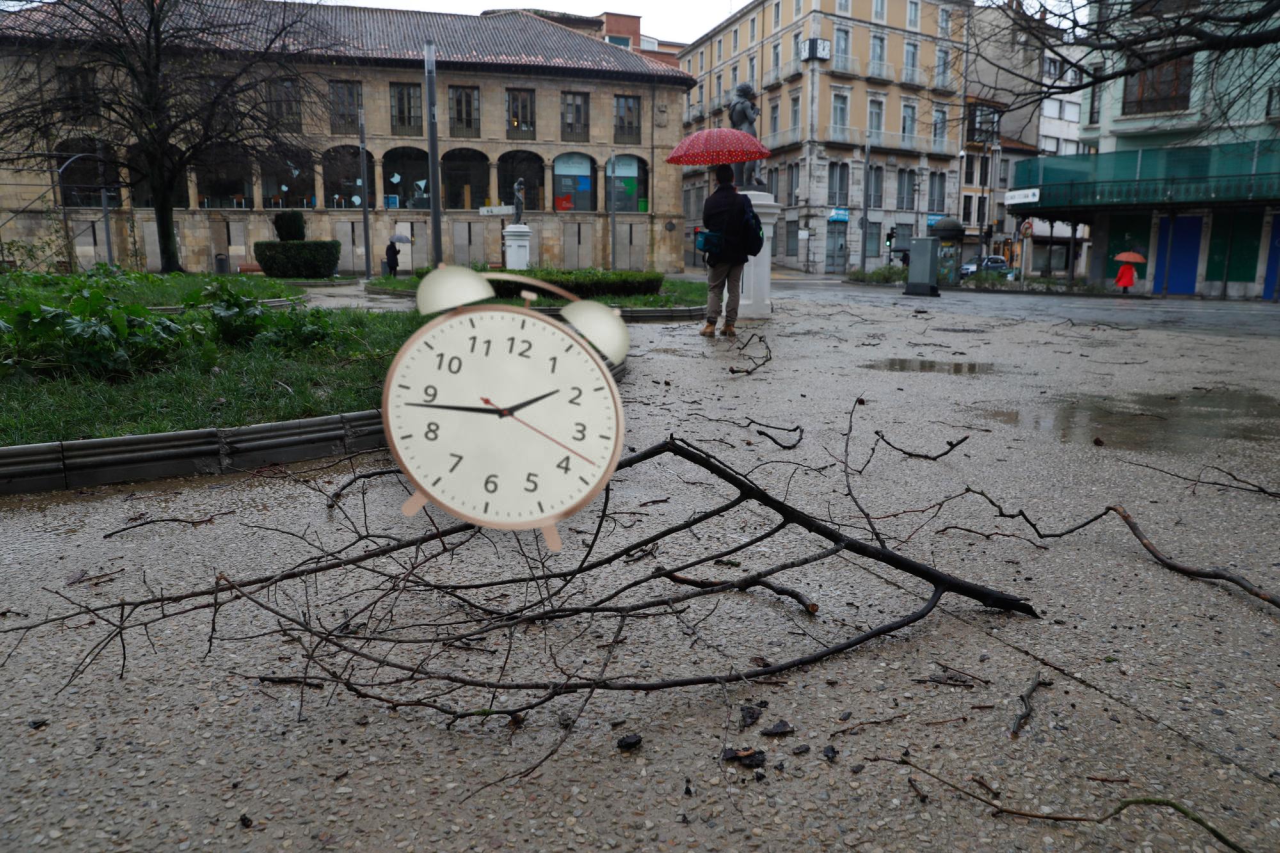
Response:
{"hour": 1, "minute": 43, "second": 18}
